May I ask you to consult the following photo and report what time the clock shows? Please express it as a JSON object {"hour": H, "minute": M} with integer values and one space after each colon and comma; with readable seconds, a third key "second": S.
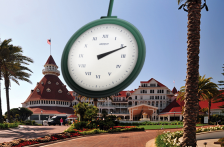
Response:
{"hour": 2, "minute": 11}
